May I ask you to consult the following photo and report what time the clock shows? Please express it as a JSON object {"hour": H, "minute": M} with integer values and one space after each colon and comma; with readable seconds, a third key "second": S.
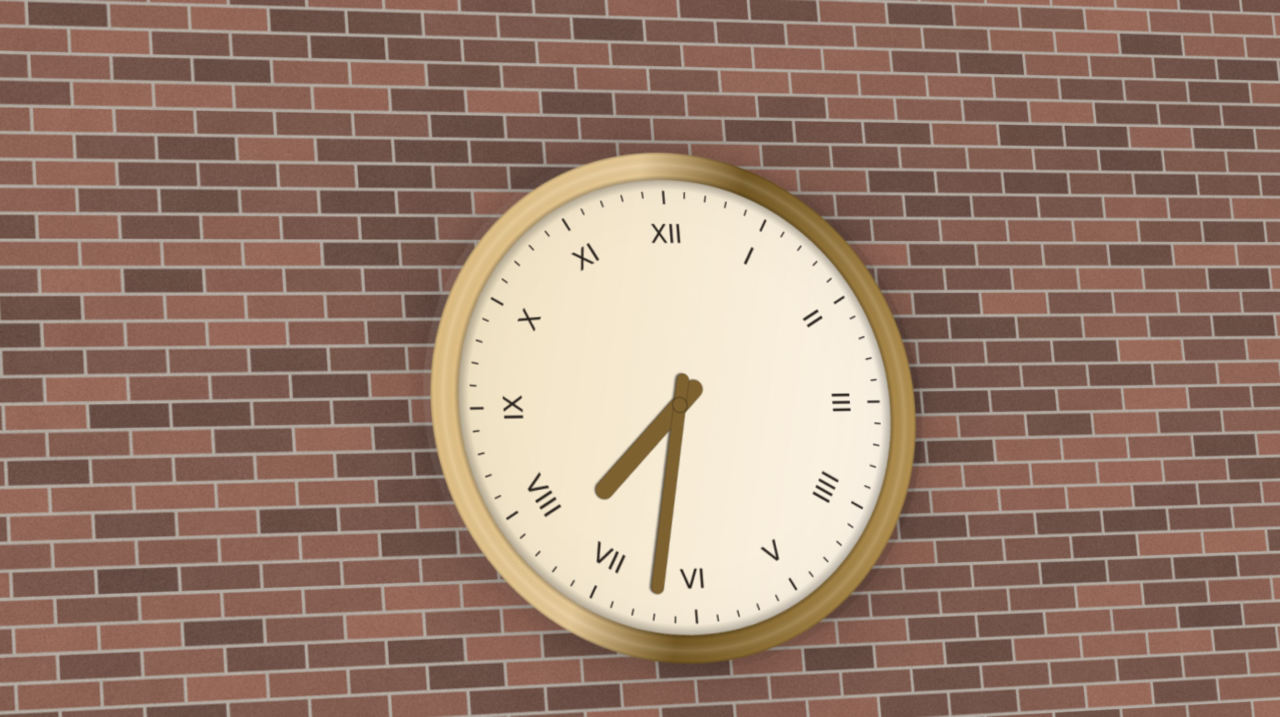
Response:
{"hour": 7, "minute": 32}
